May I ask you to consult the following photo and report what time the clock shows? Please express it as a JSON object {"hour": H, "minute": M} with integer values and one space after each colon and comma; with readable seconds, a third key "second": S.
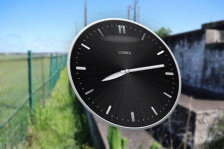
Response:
{"hour": 8, "minute": 13}
